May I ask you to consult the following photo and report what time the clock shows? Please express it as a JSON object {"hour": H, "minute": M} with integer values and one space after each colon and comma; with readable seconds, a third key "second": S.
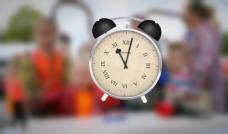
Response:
{"hour": 11, "minute": 2}
